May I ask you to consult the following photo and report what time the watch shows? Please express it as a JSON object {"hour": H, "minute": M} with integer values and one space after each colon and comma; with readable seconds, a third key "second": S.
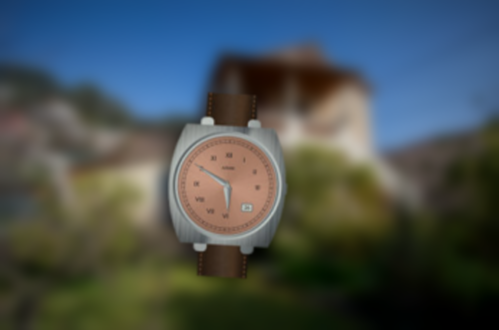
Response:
{"hour": 5, "minute": 50}
